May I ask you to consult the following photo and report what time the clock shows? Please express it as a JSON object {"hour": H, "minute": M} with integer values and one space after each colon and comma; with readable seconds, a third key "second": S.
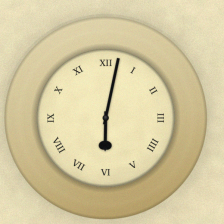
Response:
{"hour": 6, "minute": 2}
